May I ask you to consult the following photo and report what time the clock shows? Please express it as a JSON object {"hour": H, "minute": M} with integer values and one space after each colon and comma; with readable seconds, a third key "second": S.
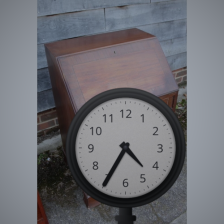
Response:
{"hour": 4, "minute": 35}
